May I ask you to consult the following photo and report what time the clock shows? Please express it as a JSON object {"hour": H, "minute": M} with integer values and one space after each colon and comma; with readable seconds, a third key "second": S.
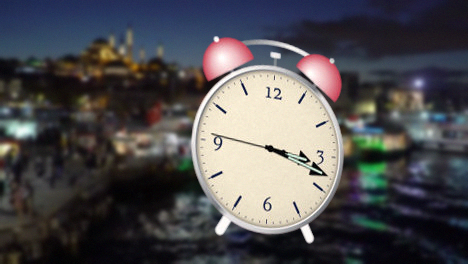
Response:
{"hour": 3, "minute": 17, "second": 46}
